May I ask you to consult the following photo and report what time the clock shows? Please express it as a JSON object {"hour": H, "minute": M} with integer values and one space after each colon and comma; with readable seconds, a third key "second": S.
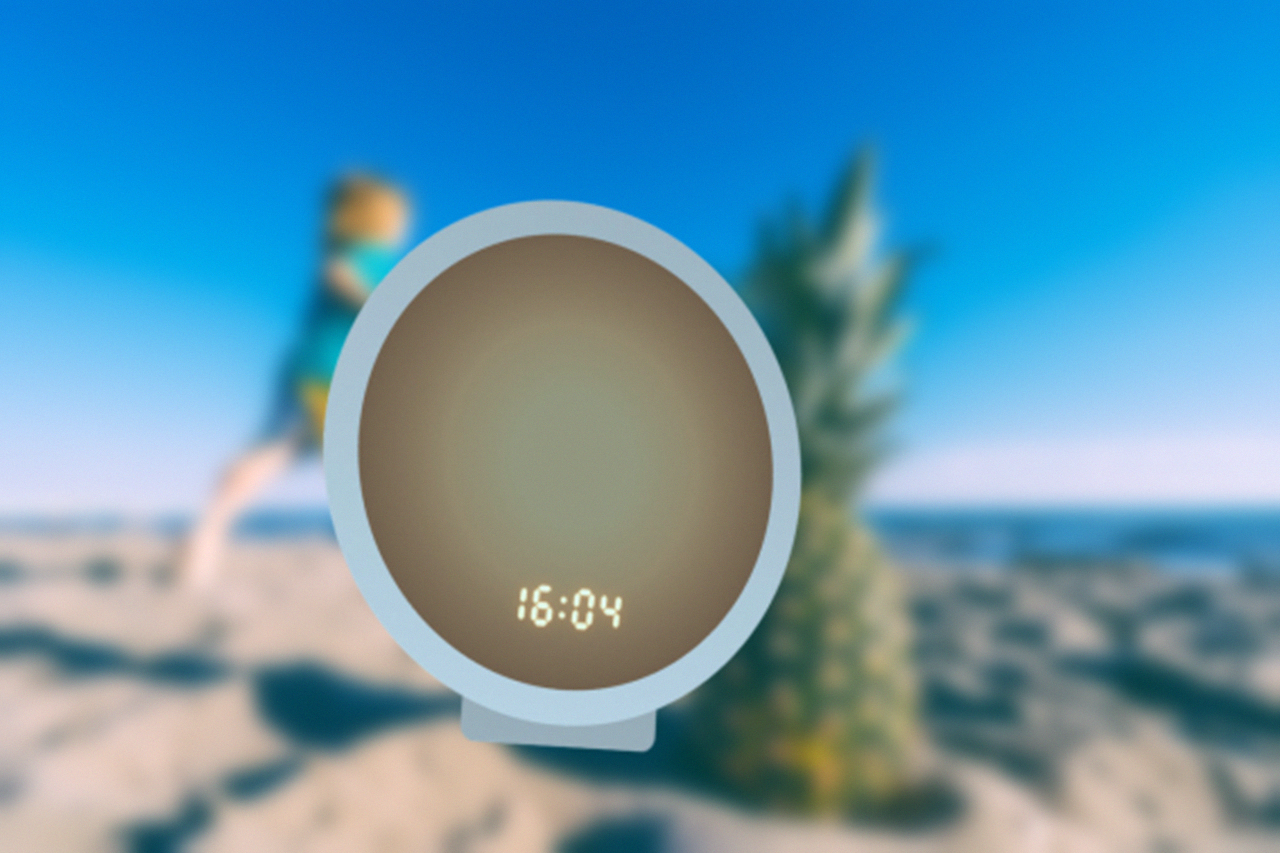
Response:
{"hour": 16, "minute": 4}
